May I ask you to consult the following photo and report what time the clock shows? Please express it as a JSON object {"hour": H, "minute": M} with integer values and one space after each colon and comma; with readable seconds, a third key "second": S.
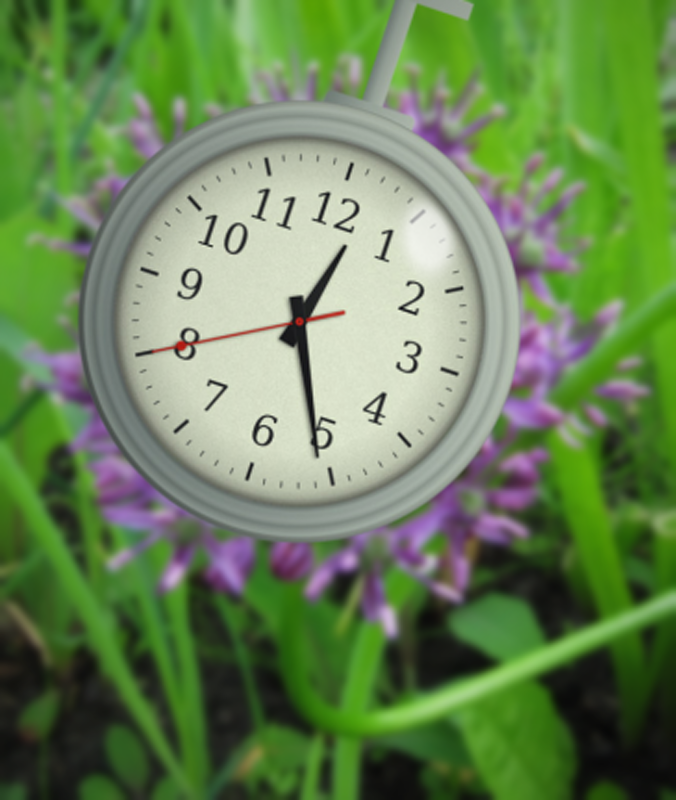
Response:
{"hour": 12, "minute": 25, "second": 40}
